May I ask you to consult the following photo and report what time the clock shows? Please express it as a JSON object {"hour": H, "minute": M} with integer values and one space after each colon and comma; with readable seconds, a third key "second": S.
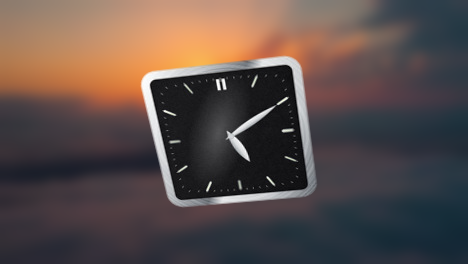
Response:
{"hour": 5, "minute": 10}
